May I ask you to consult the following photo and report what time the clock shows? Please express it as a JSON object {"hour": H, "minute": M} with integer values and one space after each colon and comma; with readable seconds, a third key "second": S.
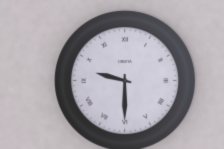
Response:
{"hour": 9, "minute": 30}
